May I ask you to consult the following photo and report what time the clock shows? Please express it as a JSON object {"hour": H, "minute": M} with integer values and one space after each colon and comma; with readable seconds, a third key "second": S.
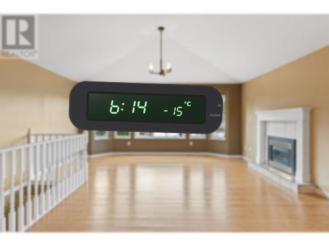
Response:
{"hour": 6, "minute": 14}
